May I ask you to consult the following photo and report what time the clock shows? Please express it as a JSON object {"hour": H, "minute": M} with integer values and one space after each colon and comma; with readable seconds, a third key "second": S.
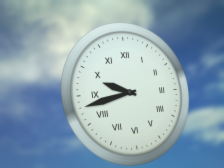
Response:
{"hour": 9, "minute": 43}
